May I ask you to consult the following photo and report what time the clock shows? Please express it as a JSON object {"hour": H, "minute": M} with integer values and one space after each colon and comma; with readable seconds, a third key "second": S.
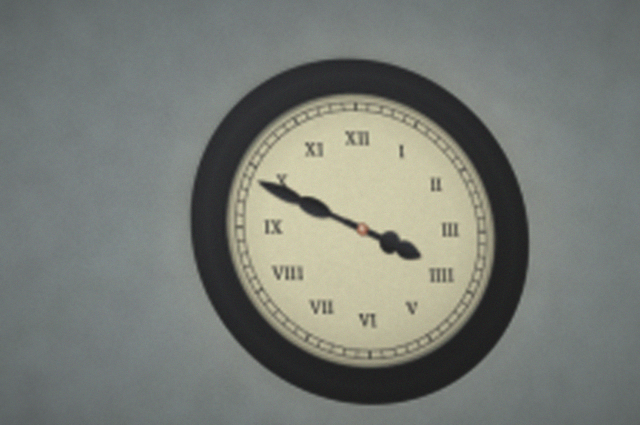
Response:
{"hour": 3, "minute": 49}
